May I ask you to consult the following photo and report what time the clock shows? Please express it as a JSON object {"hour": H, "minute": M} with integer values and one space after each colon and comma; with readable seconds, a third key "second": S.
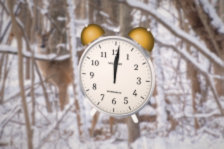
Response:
{"hour": 12, "minute": 1}
